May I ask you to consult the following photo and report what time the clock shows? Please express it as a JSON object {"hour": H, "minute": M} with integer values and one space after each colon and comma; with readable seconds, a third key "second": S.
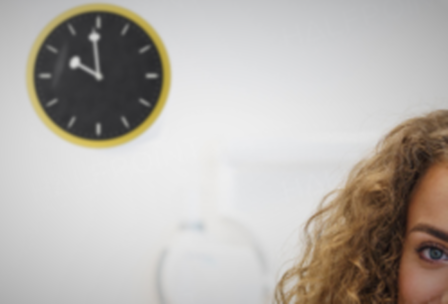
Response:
{"hour": 9, "minute": 59}
